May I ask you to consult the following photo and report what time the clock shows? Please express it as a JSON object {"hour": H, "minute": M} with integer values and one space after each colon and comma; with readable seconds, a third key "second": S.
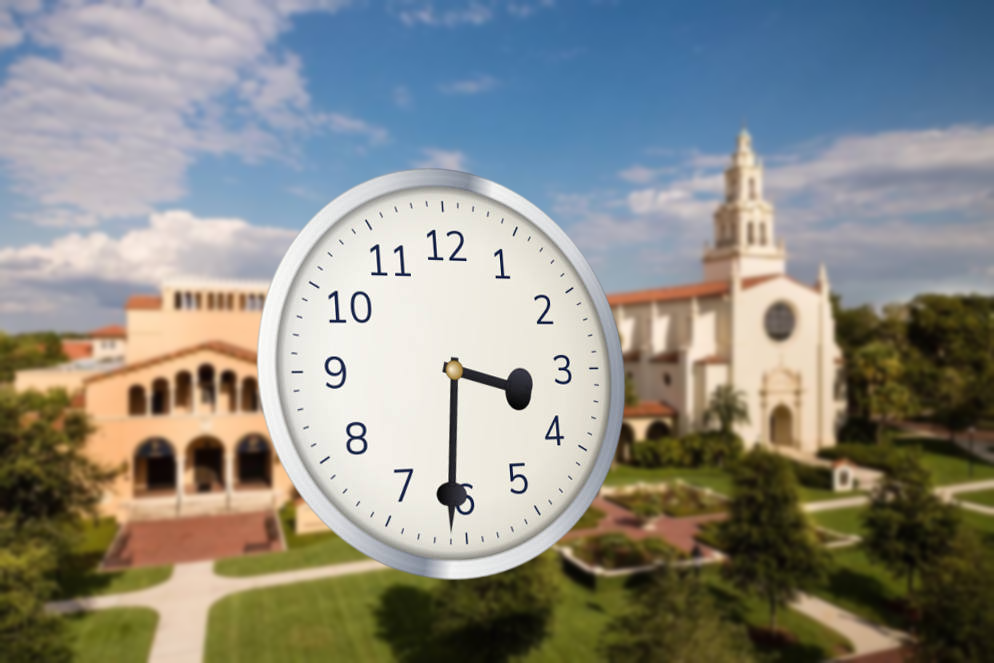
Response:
{"hour": 3, "minute": 31}
